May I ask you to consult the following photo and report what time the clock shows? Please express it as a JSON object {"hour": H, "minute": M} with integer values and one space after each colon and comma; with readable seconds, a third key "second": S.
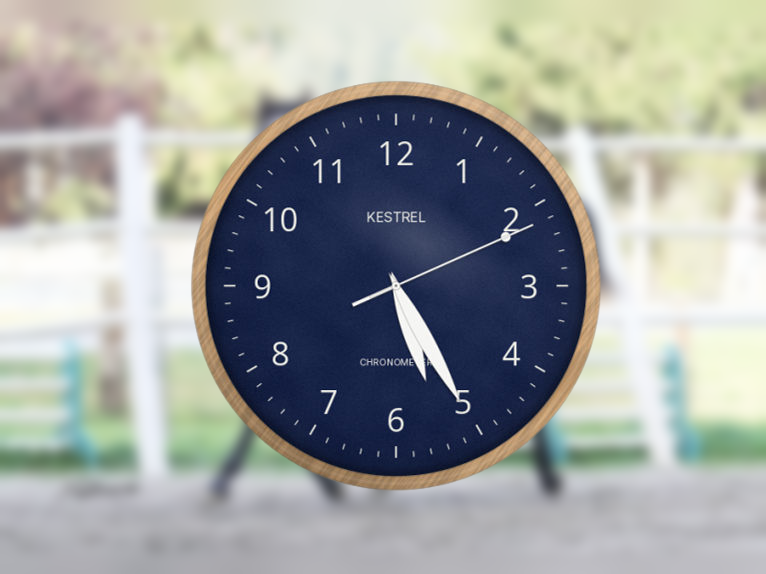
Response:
{"hour": 5, "minute": 25, "second": 11}
